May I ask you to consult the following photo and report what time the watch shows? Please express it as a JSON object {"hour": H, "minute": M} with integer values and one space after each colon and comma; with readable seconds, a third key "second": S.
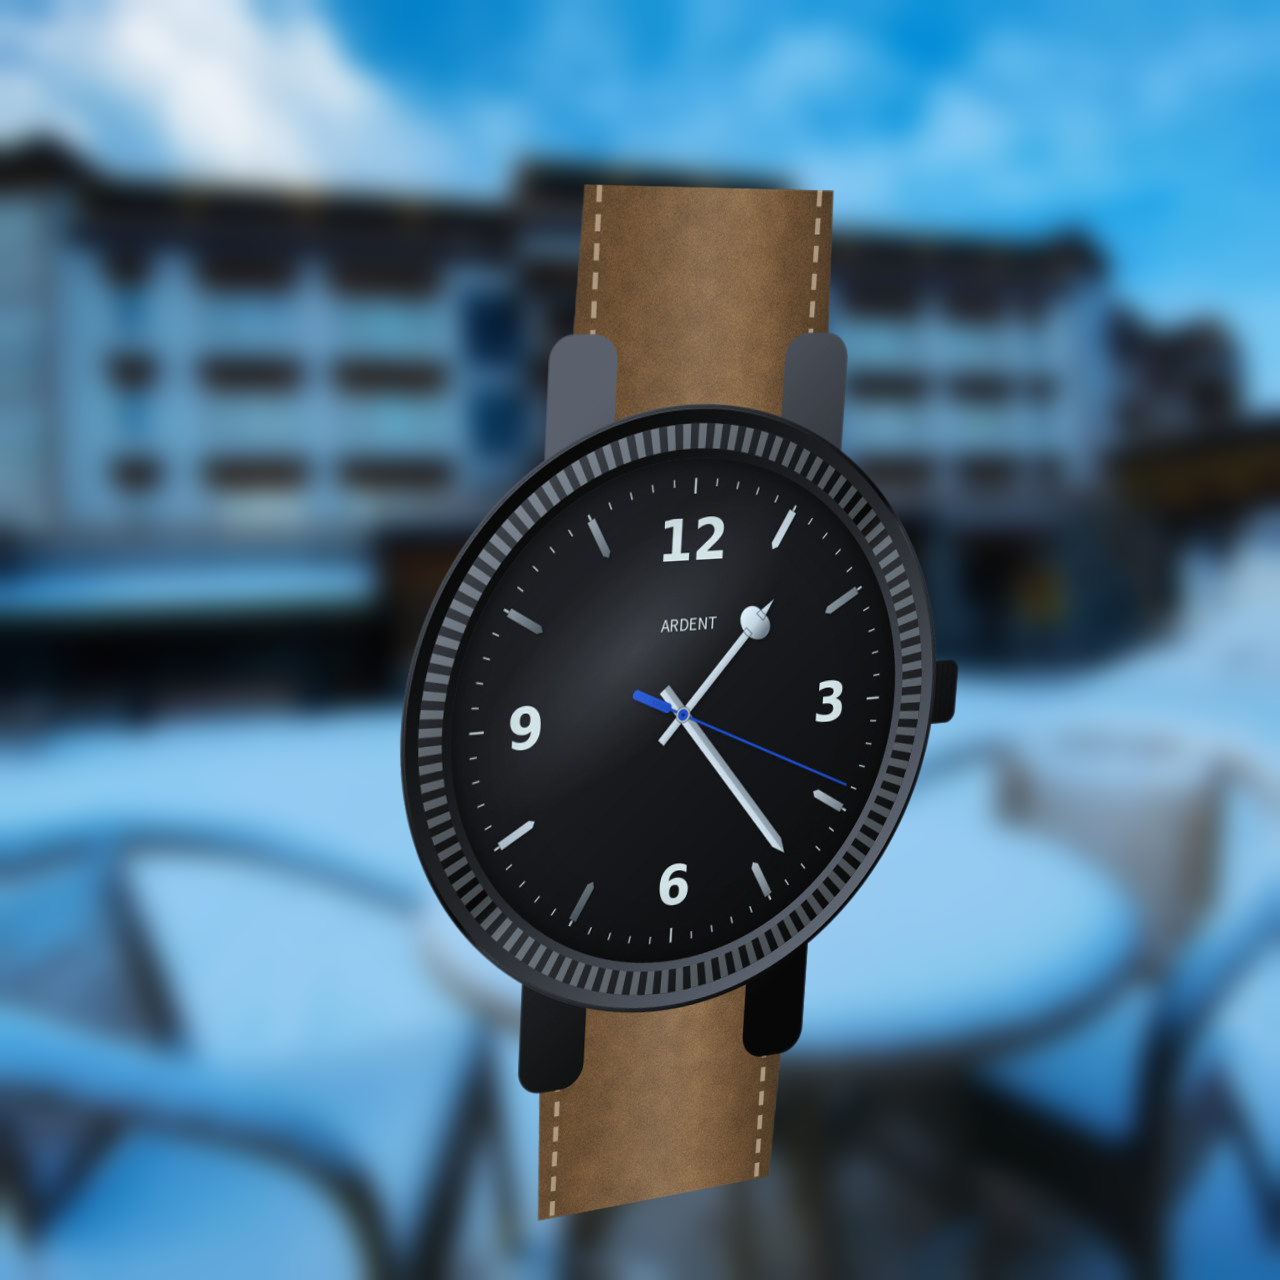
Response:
{"hour": 1, "minute": 23, "second": 19}
